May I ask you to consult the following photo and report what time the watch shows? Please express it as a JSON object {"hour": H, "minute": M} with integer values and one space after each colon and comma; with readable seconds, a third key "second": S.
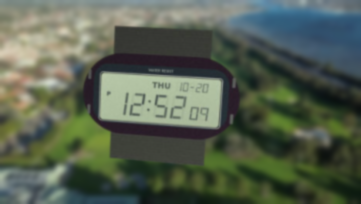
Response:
{"hour": 12, "minute": 52, "second": 9}
